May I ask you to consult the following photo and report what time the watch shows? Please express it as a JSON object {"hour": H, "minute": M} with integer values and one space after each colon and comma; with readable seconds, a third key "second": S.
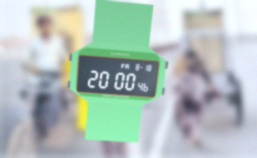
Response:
{"hour": 20, "minute": 0}
